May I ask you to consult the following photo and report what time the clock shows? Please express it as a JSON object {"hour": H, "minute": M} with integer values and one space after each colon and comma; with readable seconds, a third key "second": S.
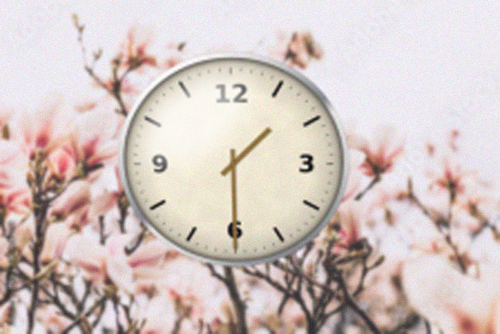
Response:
{"hour": 1, "minute": 30}
